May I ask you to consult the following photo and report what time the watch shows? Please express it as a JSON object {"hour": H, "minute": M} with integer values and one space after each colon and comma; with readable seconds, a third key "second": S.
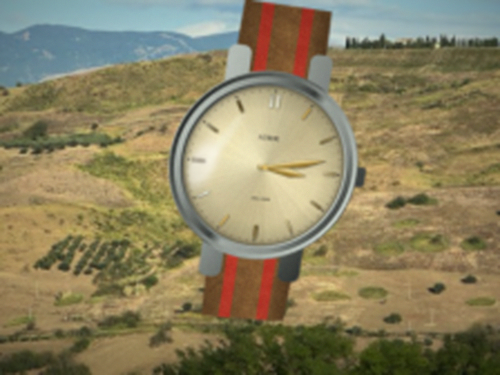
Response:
{"hour": 3, "minute": 13}
